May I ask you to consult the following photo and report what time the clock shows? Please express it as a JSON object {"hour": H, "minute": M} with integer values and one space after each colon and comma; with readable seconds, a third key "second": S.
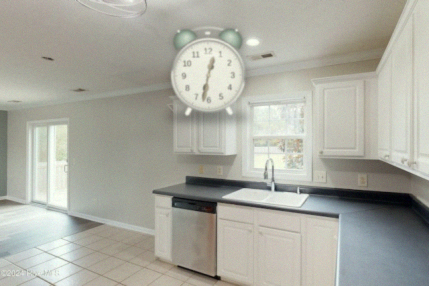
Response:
{"hour": 12, "minute": 32}
